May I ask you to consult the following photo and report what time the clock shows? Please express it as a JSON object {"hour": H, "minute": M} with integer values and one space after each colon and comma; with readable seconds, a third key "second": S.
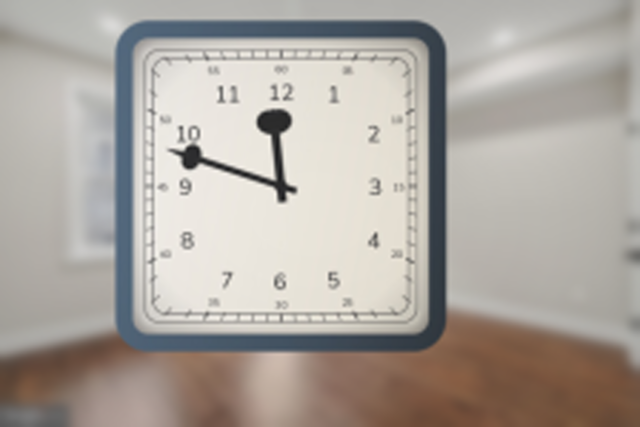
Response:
{"hour": 11, "minute": 48}
